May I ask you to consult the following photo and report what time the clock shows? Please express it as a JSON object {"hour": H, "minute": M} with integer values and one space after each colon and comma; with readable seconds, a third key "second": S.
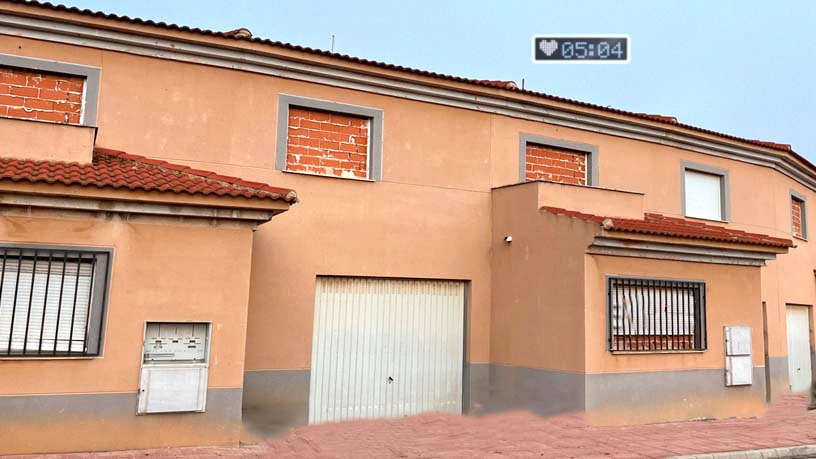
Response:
{"hour": 5, "minute": 4}
